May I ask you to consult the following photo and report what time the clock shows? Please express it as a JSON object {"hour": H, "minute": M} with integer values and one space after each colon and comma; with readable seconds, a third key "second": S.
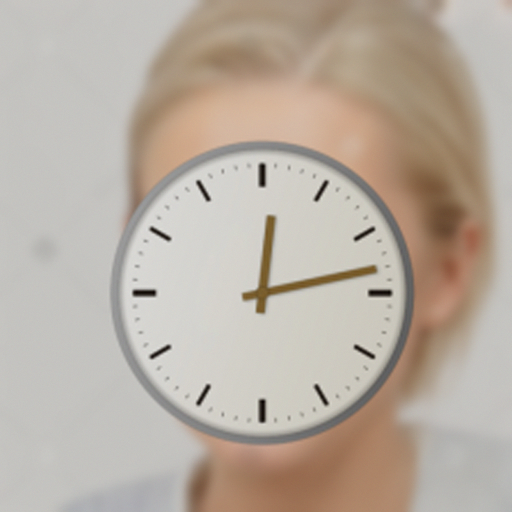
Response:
{"hour": 12, "minute": 13}
